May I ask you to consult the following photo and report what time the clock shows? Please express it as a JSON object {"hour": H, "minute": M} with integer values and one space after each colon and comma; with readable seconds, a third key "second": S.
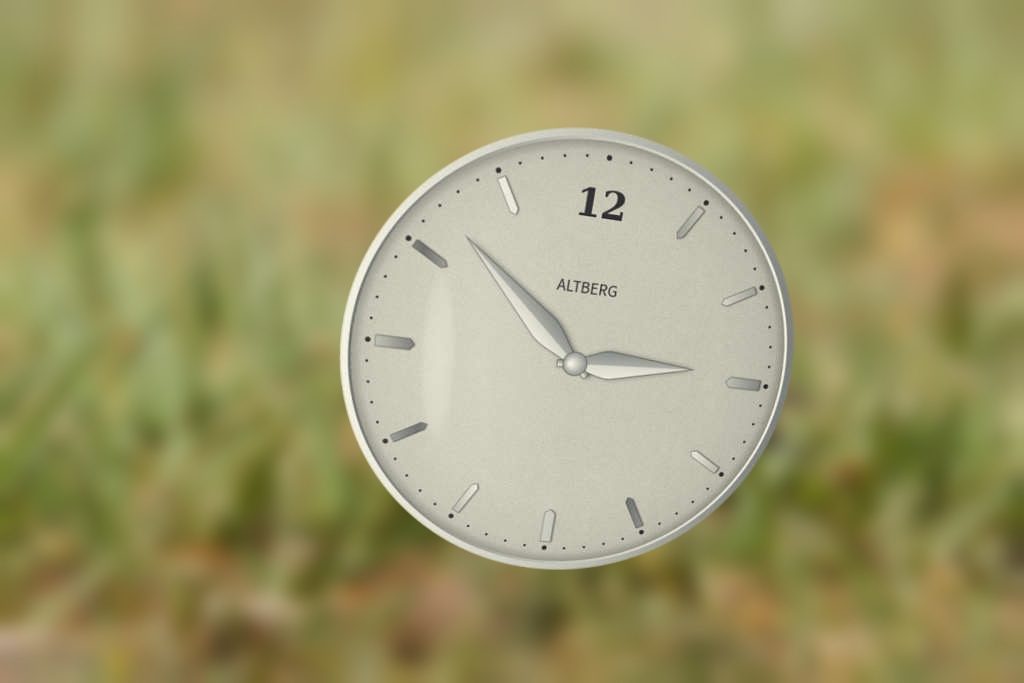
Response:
{"hour": 2, "minute": 52}
